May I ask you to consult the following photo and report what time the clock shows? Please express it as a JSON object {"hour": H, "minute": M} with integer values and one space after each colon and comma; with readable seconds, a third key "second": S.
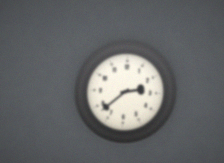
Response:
{"hour": 2, "minute": 38}
